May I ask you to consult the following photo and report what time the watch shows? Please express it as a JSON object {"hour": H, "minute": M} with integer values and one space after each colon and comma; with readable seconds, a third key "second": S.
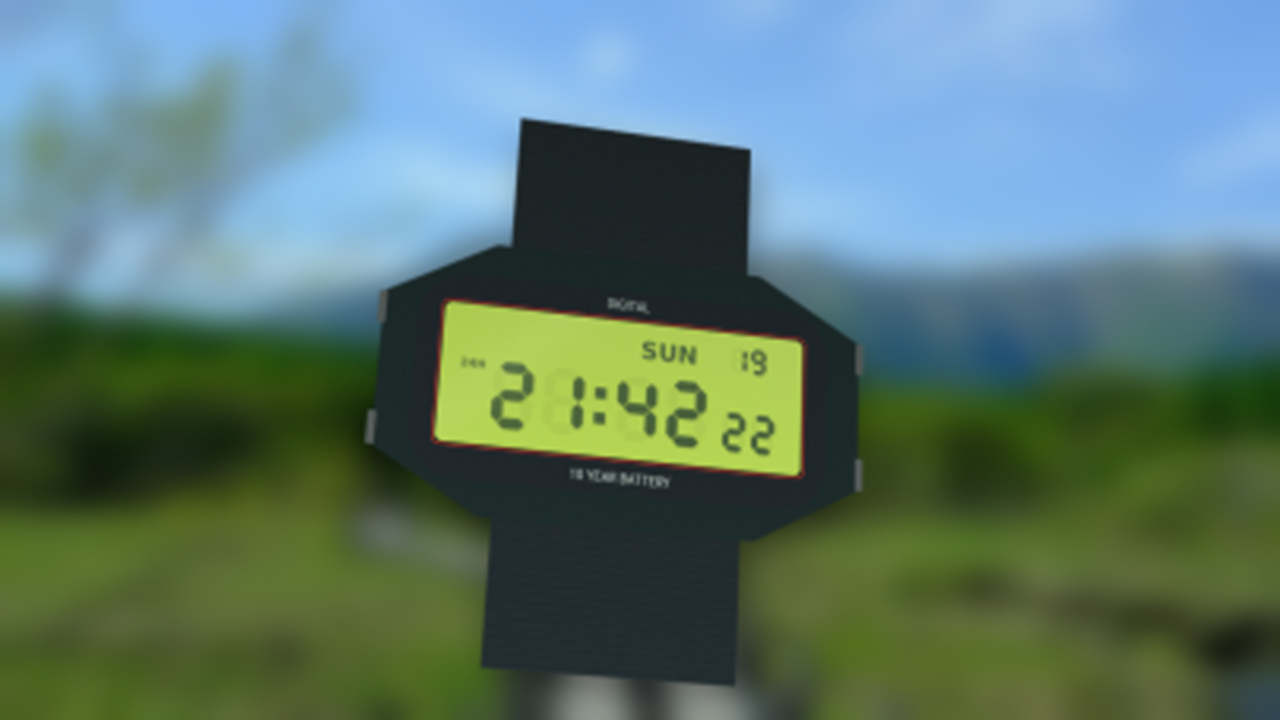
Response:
{"hour": 21, "minute": 42, "second": 22}
